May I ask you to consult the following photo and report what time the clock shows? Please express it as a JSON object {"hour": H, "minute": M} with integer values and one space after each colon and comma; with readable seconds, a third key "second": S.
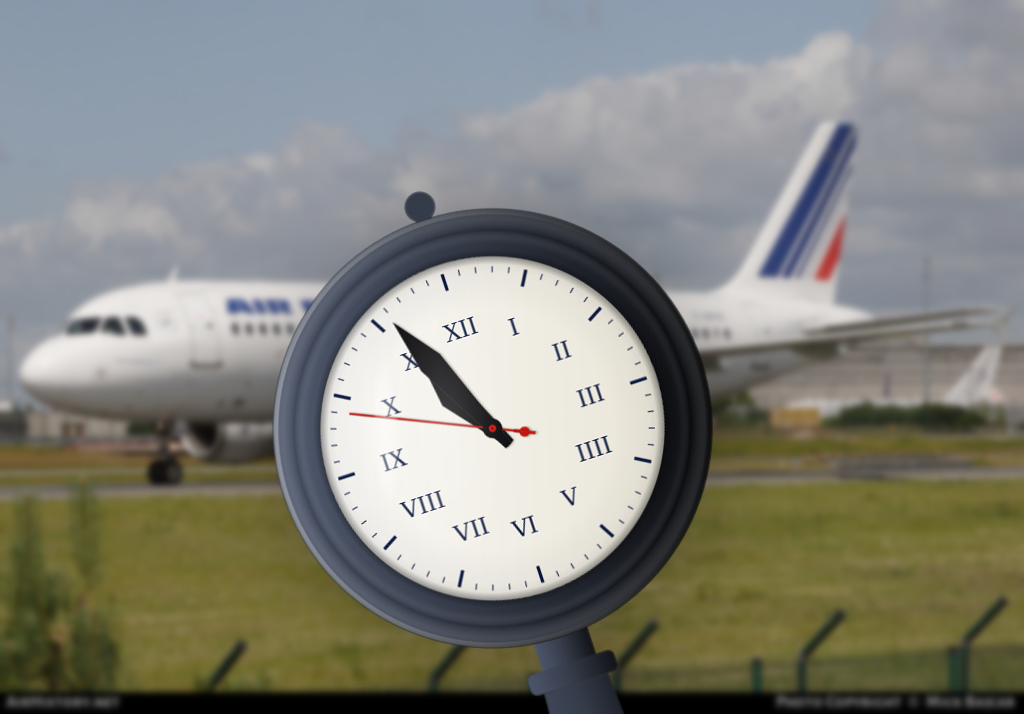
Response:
{"hour": 10, "minute": 55, "second": 49}
